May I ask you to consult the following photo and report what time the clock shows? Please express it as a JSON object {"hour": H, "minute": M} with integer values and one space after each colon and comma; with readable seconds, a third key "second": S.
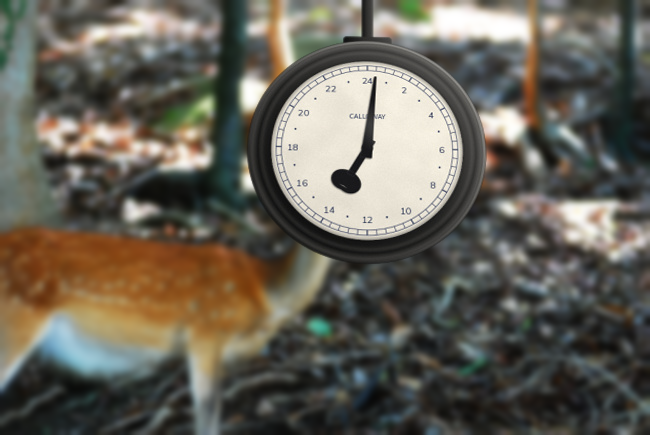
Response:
{"hour": 14, "minute": 1}
